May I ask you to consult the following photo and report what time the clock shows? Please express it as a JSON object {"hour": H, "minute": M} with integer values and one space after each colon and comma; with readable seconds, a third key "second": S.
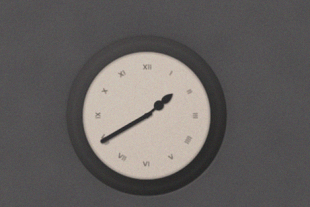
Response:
{"hour": 1, "minute": 40}
